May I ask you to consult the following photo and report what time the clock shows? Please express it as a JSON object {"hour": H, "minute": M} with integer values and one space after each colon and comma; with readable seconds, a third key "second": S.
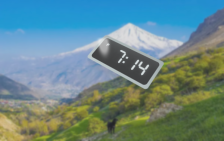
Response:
{"hour": 7, "minute": 14}
